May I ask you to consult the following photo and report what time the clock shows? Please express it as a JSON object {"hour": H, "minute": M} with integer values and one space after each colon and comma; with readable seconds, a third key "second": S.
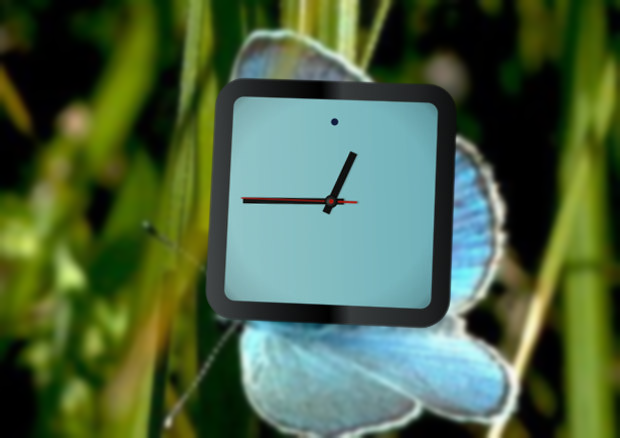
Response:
{"hour": 12, "minute": 44, "second": 45}
